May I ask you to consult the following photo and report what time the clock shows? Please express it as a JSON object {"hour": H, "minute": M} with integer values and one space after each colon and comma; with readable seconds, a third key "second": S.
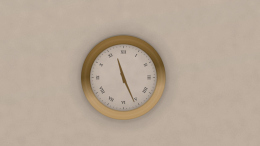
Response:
{"hour": 11, "minute": 26}
